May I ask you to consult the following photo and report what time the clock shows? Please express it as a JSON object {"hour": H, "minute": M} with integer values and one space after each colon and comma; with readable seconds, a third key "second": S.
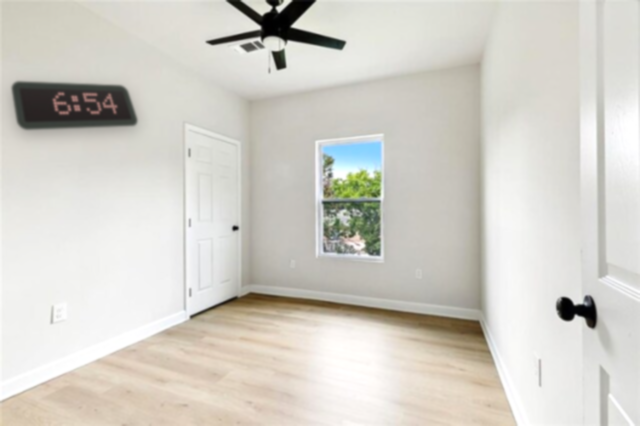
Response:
{"hour": 6, "minute": 54}
